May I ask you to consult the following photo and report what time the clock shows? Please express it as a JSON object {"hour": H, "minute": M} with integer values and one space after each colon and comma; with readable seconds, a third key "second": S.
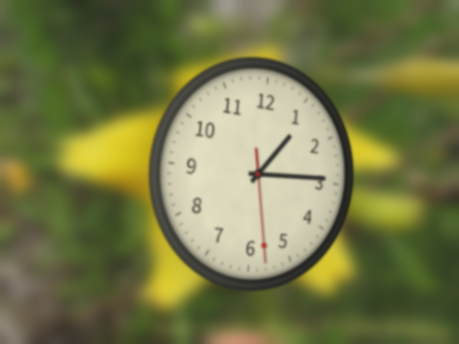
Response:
{"hour": 1, "minute": 14, "second": 28}
